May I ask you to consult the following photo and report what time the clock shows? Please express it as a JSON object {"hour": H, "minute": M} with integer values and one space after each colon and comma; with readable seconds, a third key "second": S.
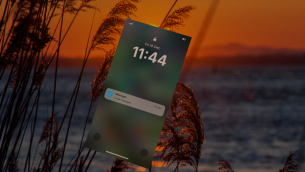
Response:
{"hour": 11, "minute": 44}
